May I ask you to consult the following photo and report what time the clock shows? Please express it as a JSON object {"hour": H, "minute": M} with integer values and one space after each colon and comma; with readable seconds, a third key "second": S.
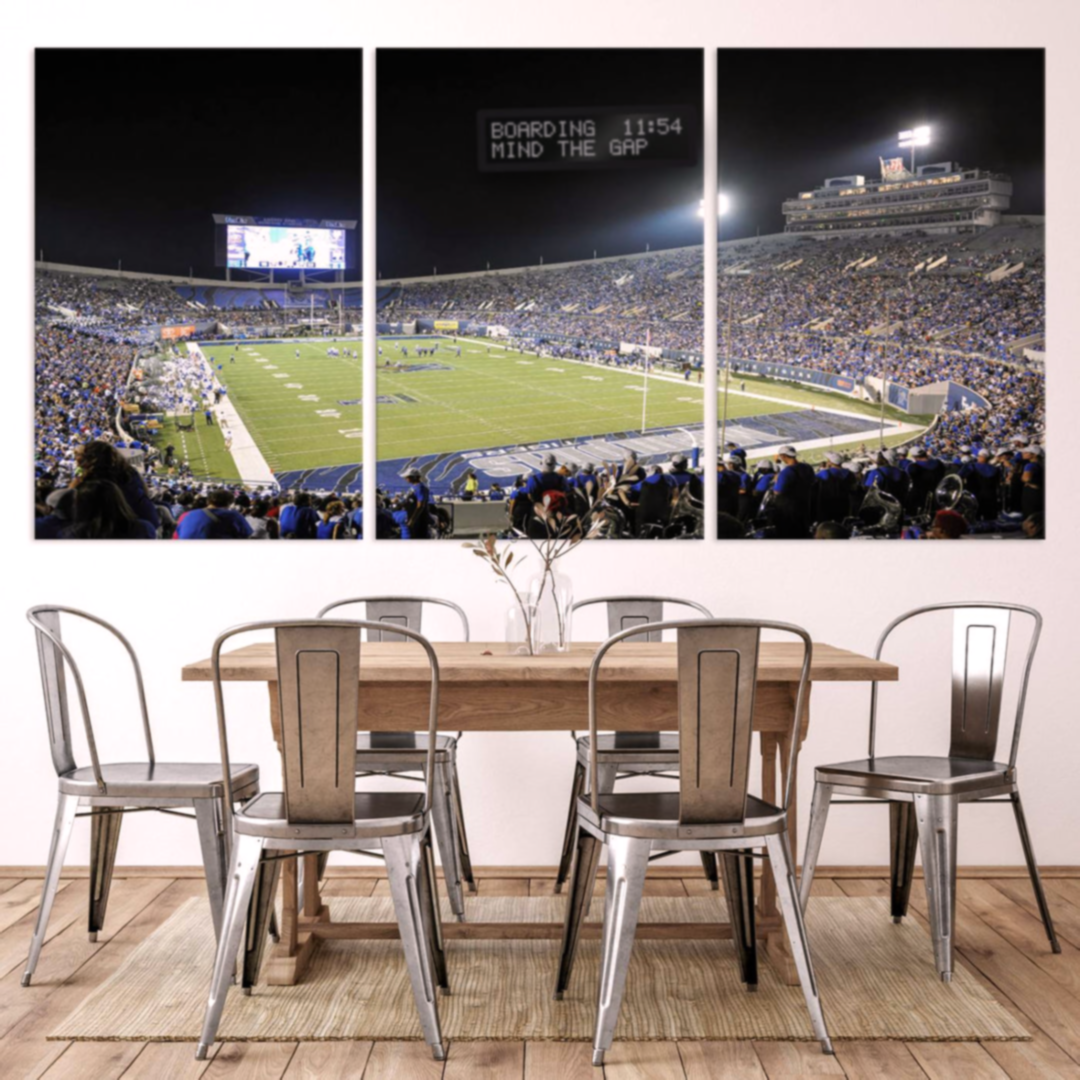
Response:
{"hour": 11, "minute": 54}
